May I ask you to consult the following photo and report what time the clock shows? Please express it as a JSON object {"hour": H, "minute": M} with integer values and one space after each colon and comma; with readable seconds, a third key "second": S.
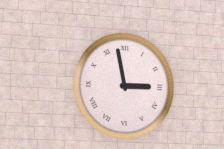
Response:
{"hour": 2, "minute": 58}
